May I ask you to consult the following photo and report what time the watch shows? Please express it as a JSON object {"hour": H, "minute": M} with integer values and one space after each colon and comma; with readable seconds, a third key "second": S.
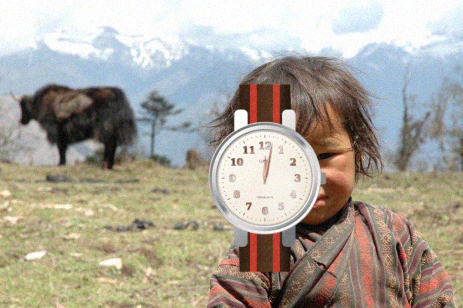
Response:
{"hour": 12, "minute": 2}
